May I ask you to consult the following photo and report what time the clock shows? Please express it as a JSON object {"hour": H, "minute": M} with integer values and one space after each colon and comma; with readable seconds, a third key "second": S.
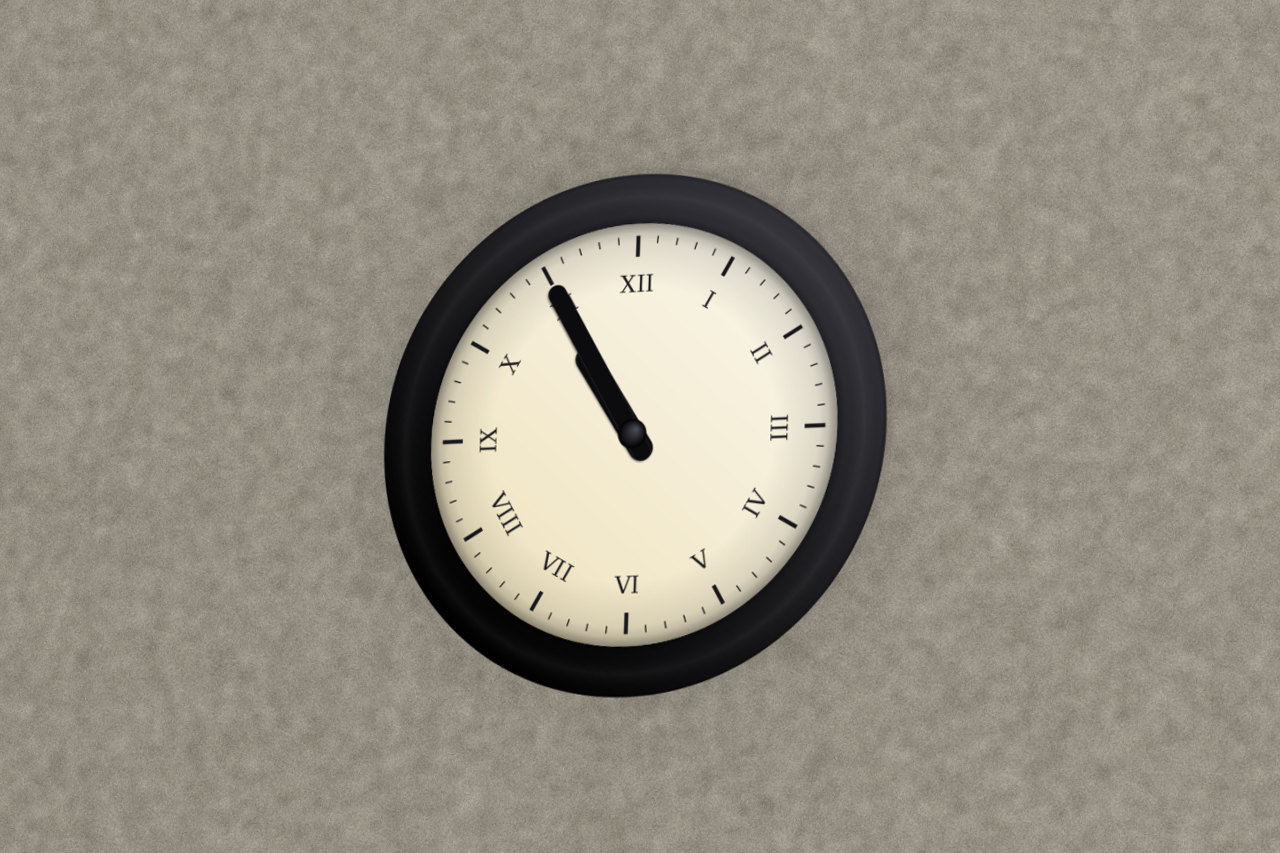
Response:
{"hour": 10, "minute": 55}
